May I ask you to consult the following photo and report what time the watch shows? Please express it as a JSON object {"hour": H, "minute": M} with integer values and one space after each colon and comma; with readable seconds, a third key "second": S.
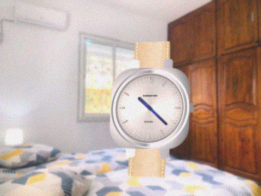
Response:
{"hour": 10, "minute": 22}
